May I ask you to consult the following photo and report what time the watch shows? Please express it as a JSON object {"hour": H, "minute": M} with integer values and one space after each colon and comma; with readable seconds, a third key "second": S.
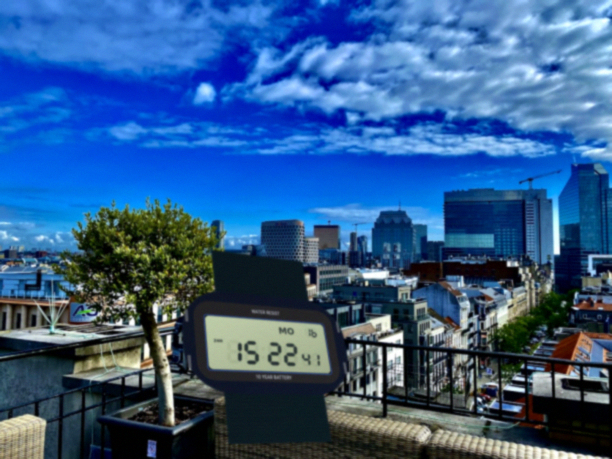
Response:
{"hour": 15, "minute": 22, "second": 41}
